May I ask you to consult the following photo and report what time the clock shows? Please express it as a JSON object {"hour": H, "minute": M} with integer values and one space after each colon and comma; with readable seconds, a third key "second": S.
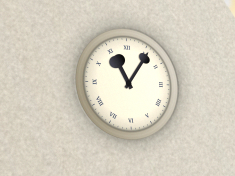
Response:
{"hour": 11, "minute": 6}
